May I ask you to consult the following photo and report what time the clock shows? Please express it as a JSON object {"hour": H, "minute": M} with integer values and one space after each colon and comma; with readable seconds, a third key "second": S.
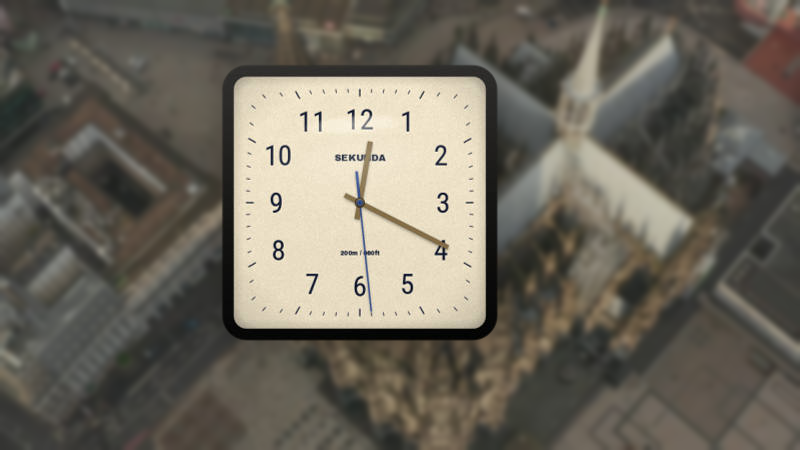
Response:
{"hour": 12, "minute": 19, "second": 29}
